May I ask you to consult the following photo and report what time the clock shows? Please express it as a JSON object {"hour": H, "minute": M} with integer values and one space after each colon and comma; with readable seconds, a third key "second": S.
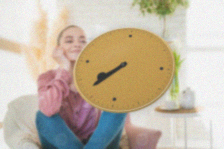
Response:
{"hour": 7, "minute": 37}
